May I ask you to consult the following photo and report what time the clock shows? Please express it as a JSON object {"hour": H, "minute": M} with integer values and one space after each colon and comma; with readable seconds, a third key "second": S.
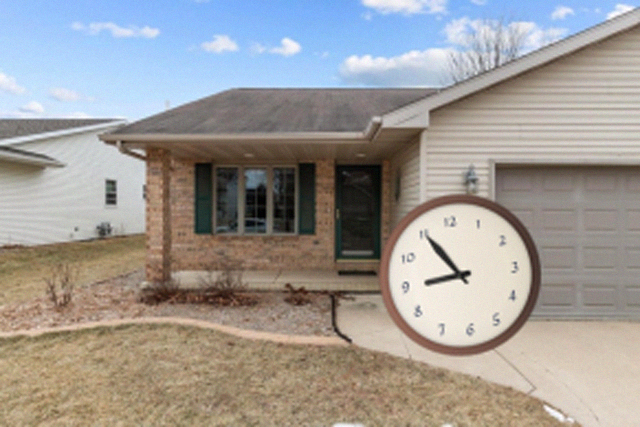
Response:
{"hour": 8, "minute": 55}
